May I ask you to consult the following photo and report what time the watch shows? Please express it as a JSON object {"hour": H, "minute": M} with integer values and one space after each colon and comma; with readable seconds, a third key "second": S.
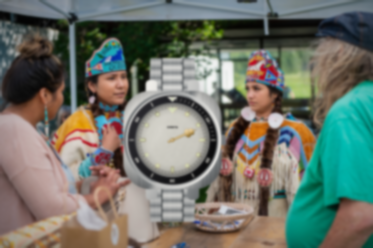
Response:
{"hour": 2, "minute": 11}
